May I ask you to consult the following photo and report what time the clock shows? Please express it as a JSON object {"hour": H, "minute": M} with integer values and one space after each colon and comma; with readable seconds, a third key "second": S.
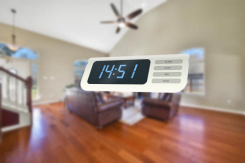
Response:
{"hour": 14, "minute": 51}
